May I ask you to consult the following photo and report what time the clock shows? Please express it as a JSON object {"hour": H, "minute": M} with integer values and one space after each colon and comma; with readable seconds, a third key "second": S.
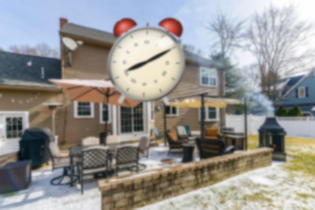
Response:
{"hour": 8, "minute": 10}
